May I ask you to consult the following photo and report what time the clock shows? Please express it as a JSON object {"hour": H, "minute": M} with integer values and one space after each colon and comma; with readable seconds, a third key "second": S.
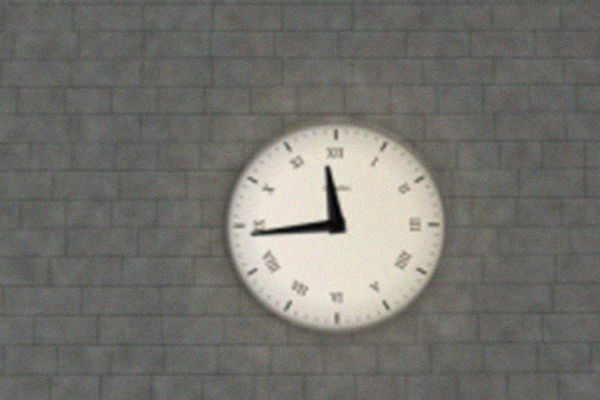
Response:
{"hour": 11, "minute": 44}
